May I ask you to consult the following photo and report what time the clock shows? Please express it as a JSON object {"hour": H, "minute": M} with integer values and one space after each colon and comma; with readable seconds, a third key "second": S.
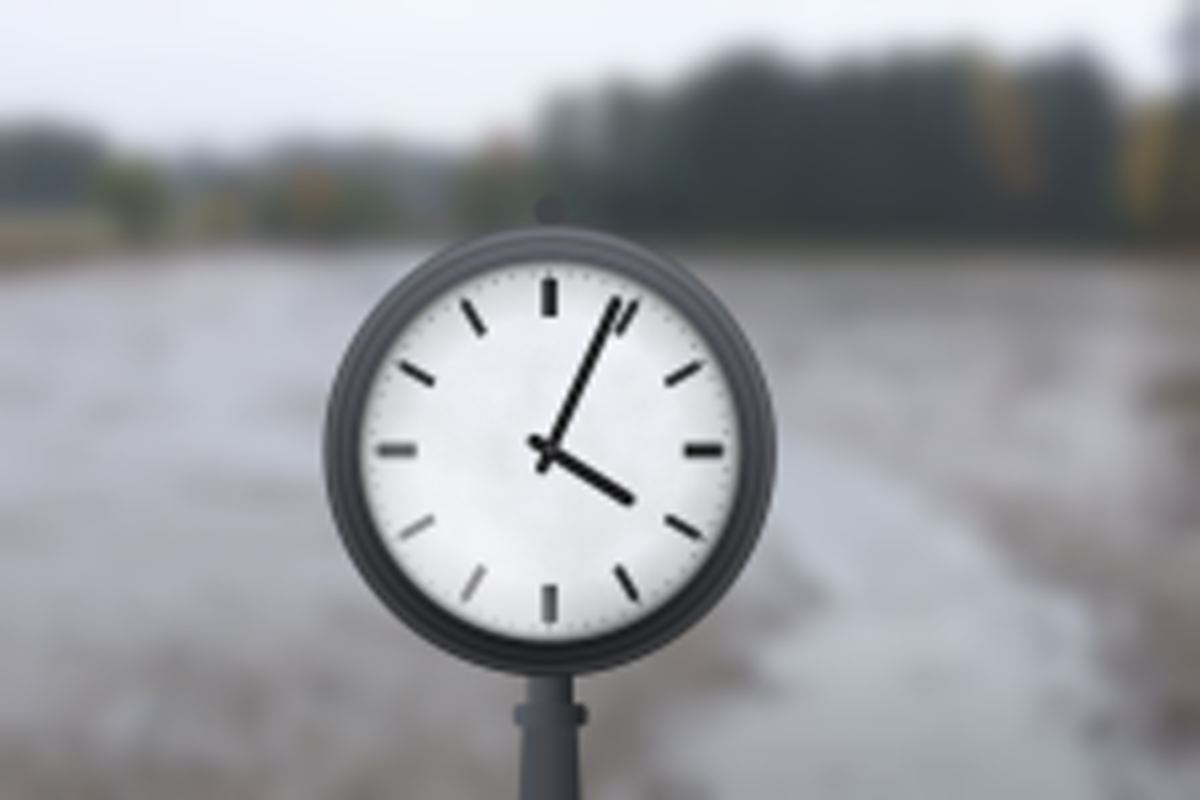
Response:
{"hour": 4, "minute": 4}
